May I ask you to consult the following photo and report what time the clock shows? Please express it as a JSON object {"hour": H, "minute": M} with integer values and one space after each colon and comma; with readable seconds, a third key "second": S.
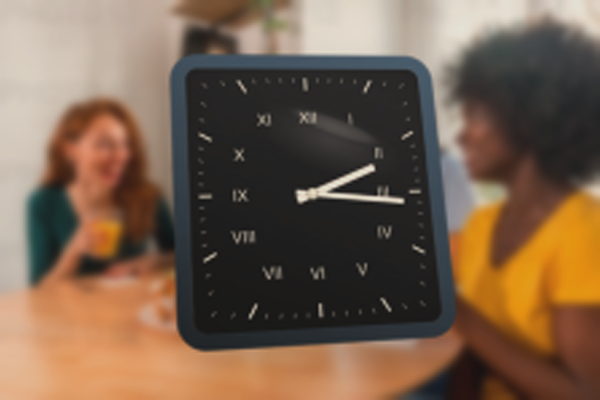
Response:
{"hour": 2, "minute": 16}
